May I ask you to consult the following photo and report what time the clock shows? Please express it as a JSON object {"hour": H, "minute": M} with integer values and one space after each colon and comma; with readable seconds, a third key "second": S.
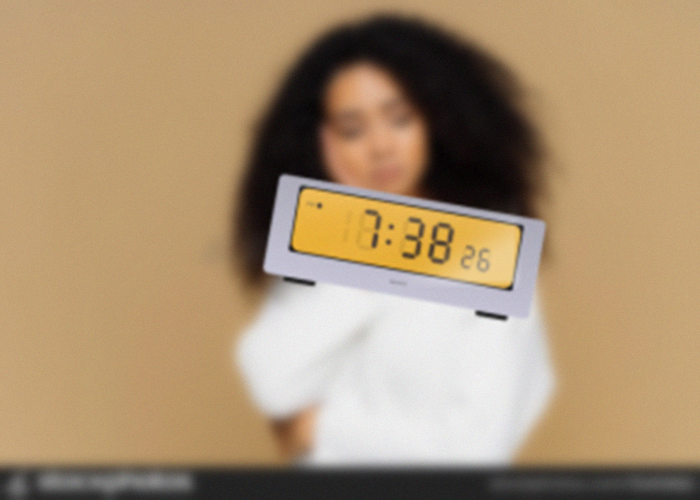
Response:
{"hour": 7, "minute": 38, "second": 26}
